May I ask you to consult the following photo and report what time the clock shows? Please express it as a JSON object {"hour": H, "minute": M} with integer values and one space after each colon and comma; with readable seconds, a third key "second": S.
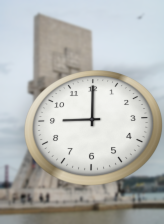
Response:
{"hour": 9, "minute": 0}
